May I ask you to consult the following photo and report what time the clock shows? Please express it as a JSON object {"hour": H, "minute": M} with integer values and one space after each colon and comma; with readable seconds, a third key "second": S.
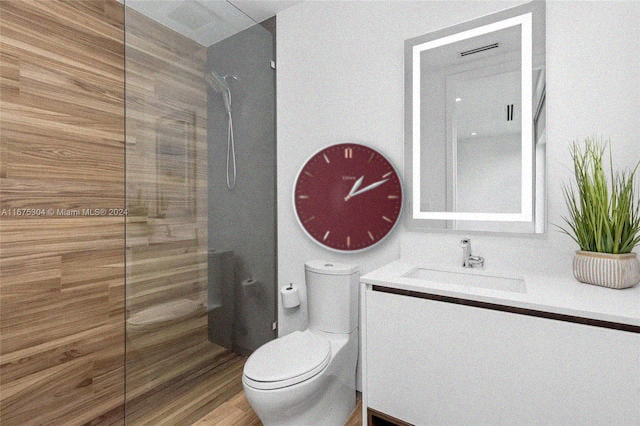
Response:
{"hour": 1, "minute": 11}
